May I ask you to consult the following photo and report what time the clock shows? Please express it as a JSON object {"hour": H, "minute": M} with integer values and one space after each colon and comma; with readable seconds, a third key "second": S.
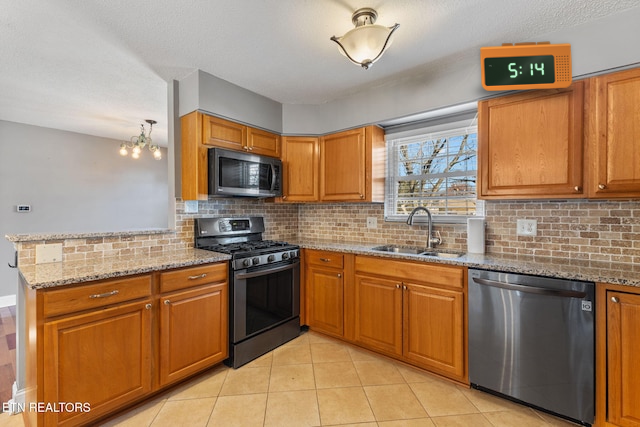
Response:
{"hour": 5, "minute": 14}
